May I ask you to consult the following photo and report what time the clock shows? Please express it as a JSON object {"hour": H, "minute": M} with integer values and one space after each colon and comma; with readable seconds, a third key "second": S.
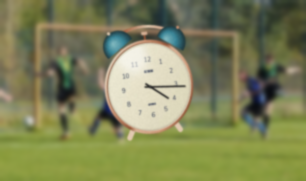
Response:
{"hour": 4, "minute": 16}
